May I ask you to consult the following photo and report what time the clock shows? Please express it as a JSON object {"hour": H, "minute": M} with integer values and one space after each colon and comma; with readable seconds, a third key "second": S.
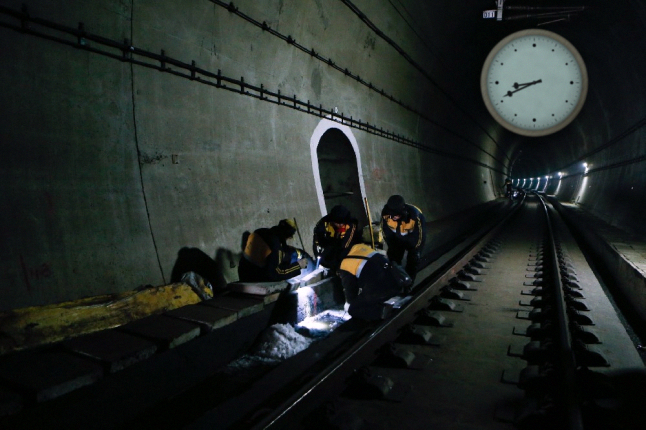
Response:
{"hour": 8, "minute": 41}
